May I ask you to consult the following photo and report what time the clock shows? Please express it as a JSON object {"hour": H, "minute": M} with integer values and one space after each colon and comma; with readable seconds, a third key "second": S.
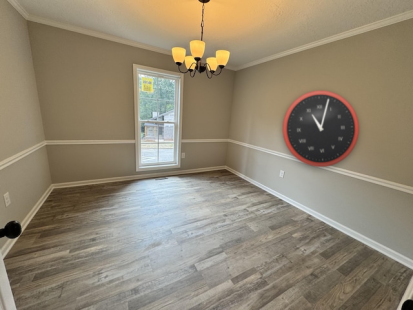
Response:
{"hour": 11, "minute": 3}
